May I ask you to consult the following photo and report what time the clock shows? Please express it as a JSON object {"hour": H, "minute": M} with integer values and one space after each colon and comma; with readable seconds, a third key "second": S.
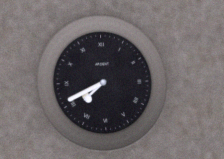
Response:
{"hour": 7, "minute": 41}
